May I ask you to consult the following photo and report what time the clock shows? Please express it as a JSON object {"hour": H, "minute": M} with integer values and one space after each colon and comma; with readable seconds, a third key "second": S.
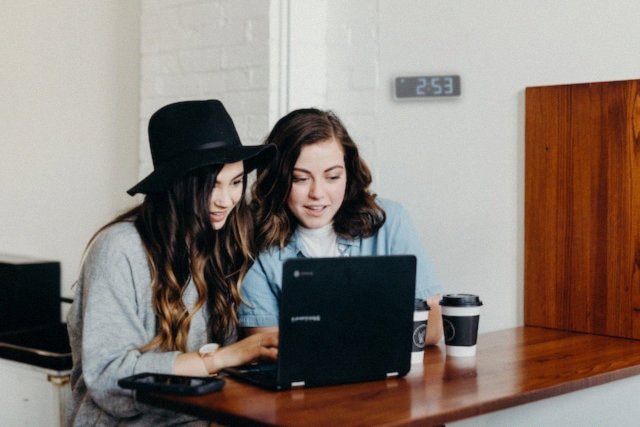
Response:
{"hour": 2, "minute": 53}
